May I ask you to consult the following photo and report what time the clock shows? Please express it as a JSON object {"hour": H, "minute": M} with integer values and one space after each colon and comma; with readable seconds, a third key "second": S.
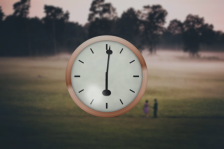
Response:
{"hour": 6, "minute": 1}
